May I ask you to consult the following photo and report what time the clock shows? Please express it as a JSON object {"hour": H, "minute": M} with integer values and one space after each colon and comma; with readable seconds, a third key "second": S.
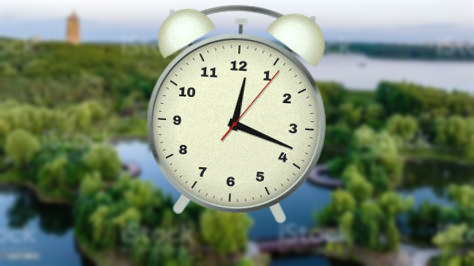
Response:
{"hour": 12, "minute": 18, "second": 6}
